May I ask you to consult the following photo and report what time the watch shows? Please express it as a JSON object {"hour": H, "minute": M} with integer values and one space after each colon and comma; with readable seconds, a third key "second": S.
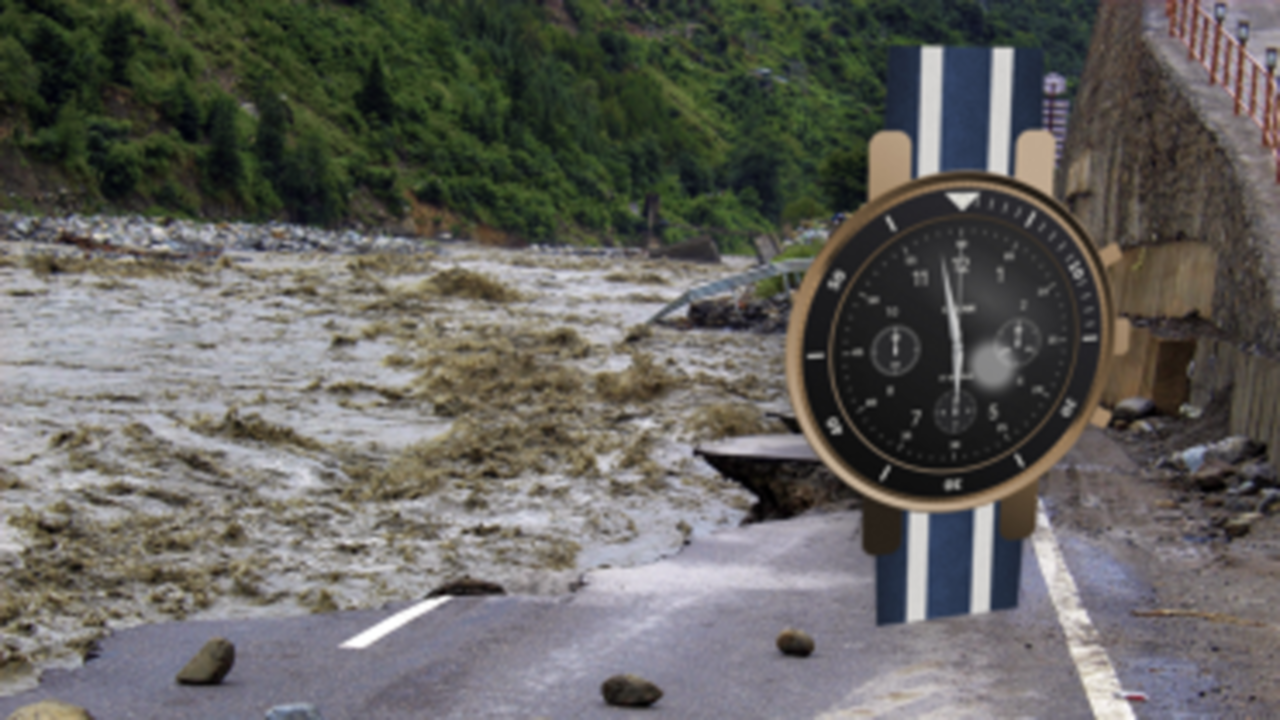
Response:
{"hour": 5, "minute": 58}
